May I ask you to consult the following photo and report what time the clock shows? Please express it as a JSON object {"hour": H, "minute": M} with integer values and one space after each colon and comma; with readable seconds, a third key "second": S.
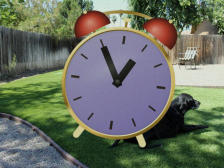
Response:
{"hour": 12, "minute": 55}
